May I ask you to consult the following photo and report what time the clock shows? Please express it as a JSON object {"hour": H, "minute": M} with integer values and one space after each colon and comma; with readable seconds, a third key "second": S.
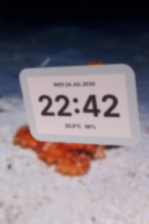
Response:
{"hour": 22, "minute": 42}
